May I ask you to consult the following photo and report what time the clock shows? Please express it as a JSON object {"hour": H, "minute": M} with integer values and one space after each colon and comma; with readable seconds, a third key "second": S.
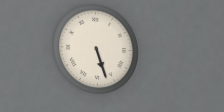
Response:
{"hour": 5, "minute": 27}
